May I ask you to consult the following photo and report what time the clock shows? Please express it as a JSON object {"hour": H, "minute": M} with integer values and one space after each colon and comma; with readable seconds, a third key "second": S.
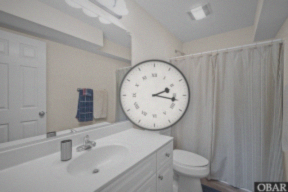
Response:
{"hour": 2, "minute": 17}
